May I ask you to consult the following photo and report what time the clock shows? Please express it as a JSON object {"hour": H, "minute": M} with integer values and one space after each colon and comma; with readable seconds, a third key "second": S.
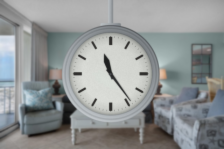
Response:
{"hour": 11, "minute": 24}
